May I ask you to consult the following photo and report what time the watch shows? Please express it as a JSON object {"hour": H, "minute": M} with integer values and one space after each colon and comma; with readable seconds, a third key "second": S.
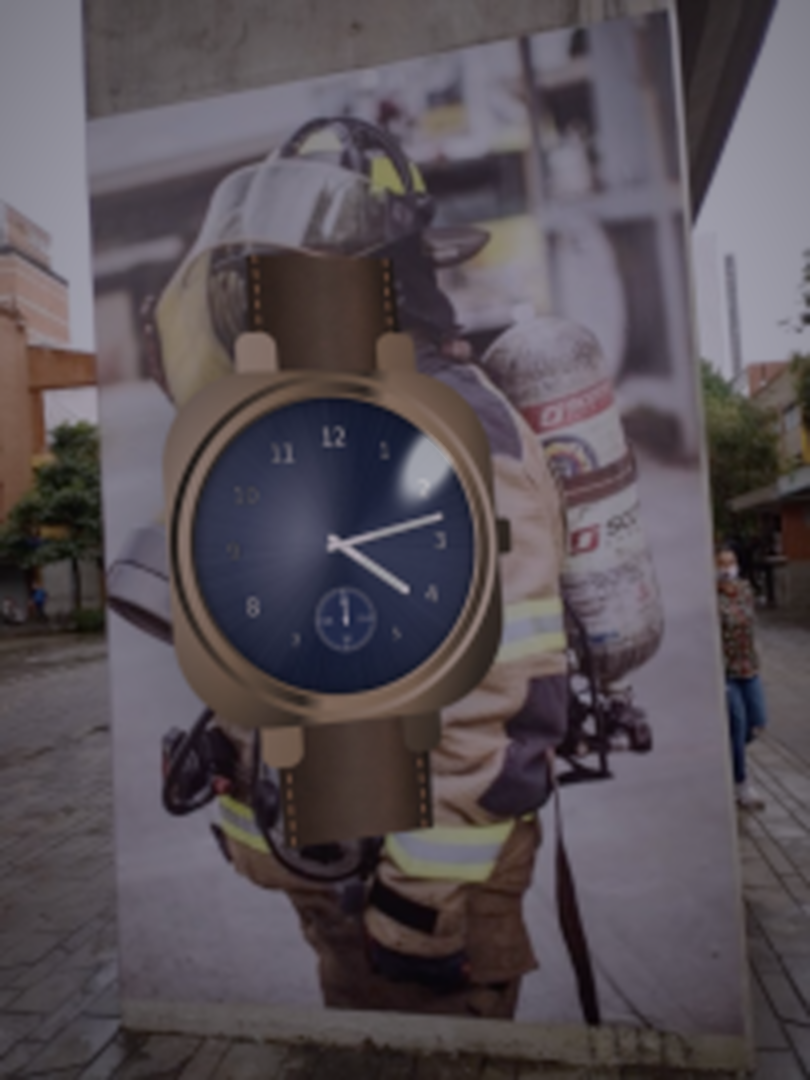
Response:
{"hour": 4, "minute": 13}
